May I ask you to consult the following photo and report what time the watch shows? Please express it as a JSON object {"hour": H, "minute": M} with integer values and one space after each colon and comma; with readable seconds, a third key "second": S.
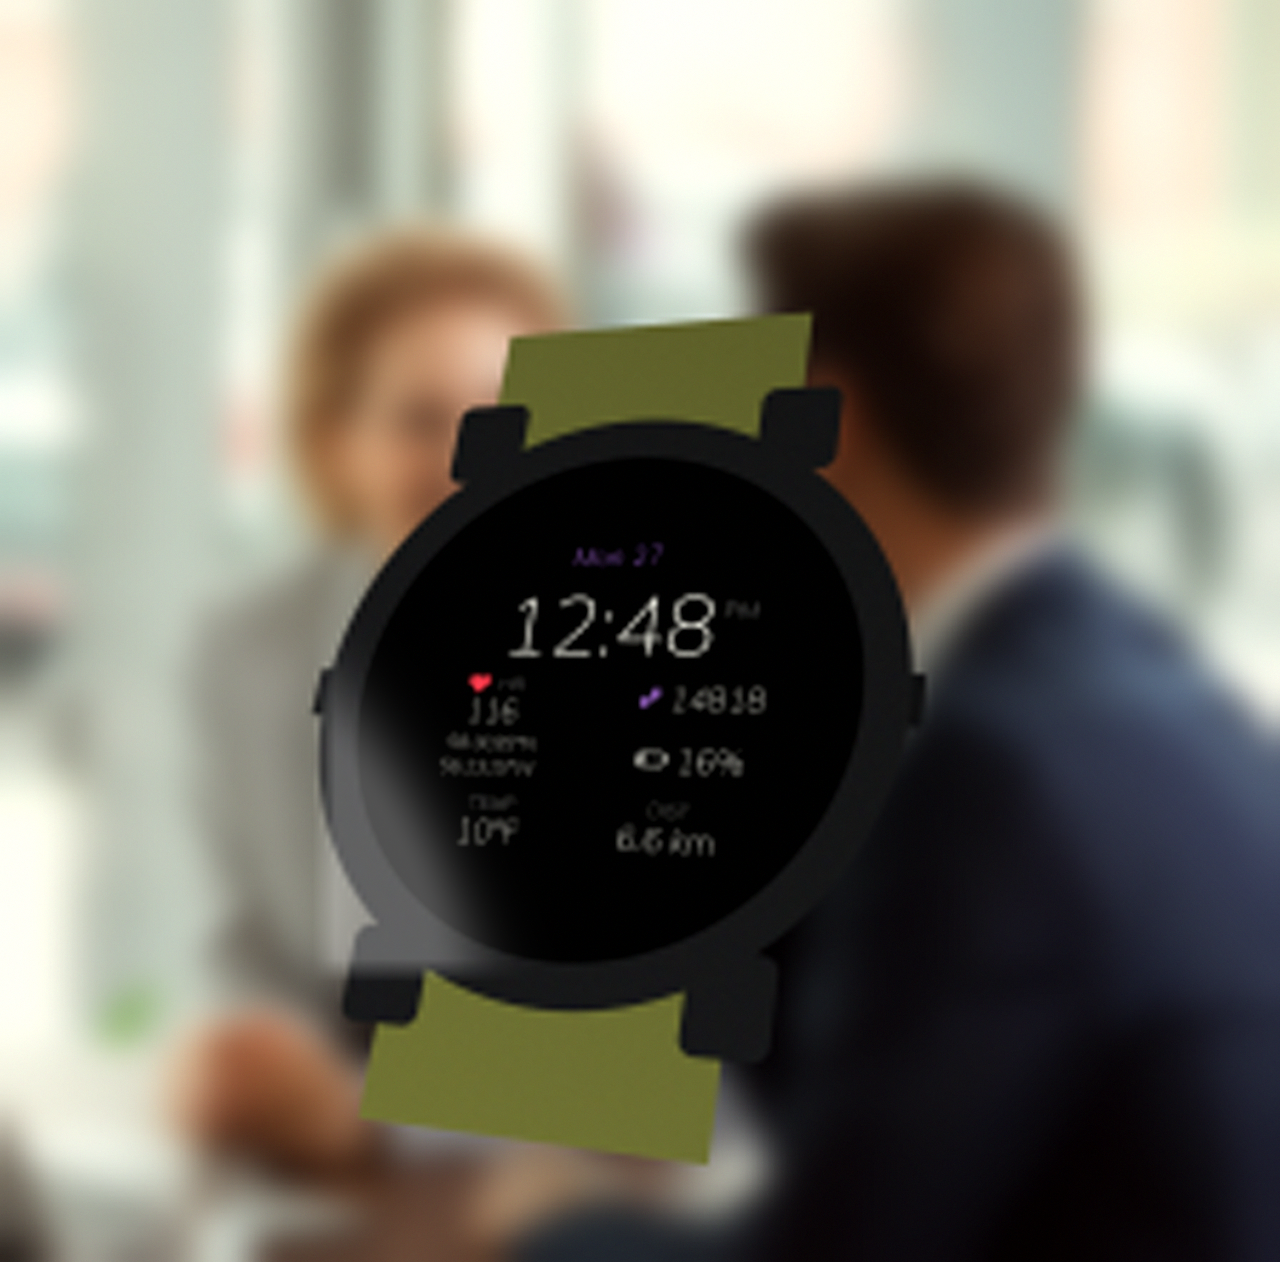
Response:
{"hour": 12, "minute": 48}
